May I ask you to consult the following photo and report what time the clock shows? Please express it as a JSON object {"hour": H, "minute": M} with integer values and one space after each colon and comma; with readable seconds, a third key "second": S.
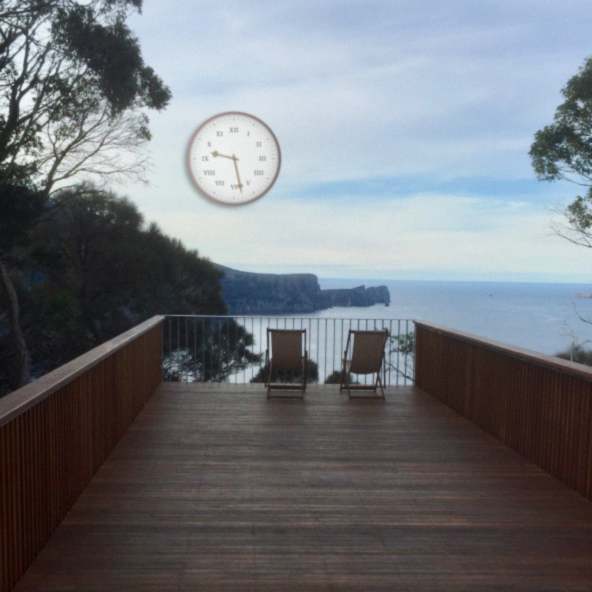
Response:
{"hour": 9, "minute": 28}
